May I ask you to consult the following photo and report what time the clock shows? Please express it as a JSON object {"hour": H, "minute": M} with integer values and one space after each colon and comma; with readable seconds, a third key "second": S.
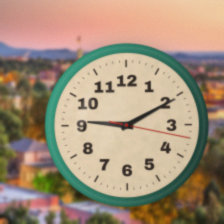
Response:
{"hour": 9, "minute": 10, "second": 17}
